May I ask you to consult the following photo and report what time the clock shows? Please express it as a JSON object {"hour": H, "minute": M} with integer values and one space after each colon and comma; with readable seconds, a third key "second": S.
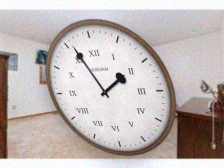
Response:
{"hour": 1, "minute": 56}
